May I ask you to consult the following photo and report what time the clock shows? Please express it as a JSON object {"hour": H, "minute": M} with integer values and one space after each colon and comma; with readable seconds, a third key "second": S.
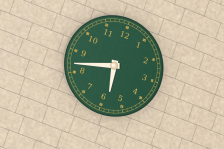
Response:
{"hour": 5, "minute": 42}
